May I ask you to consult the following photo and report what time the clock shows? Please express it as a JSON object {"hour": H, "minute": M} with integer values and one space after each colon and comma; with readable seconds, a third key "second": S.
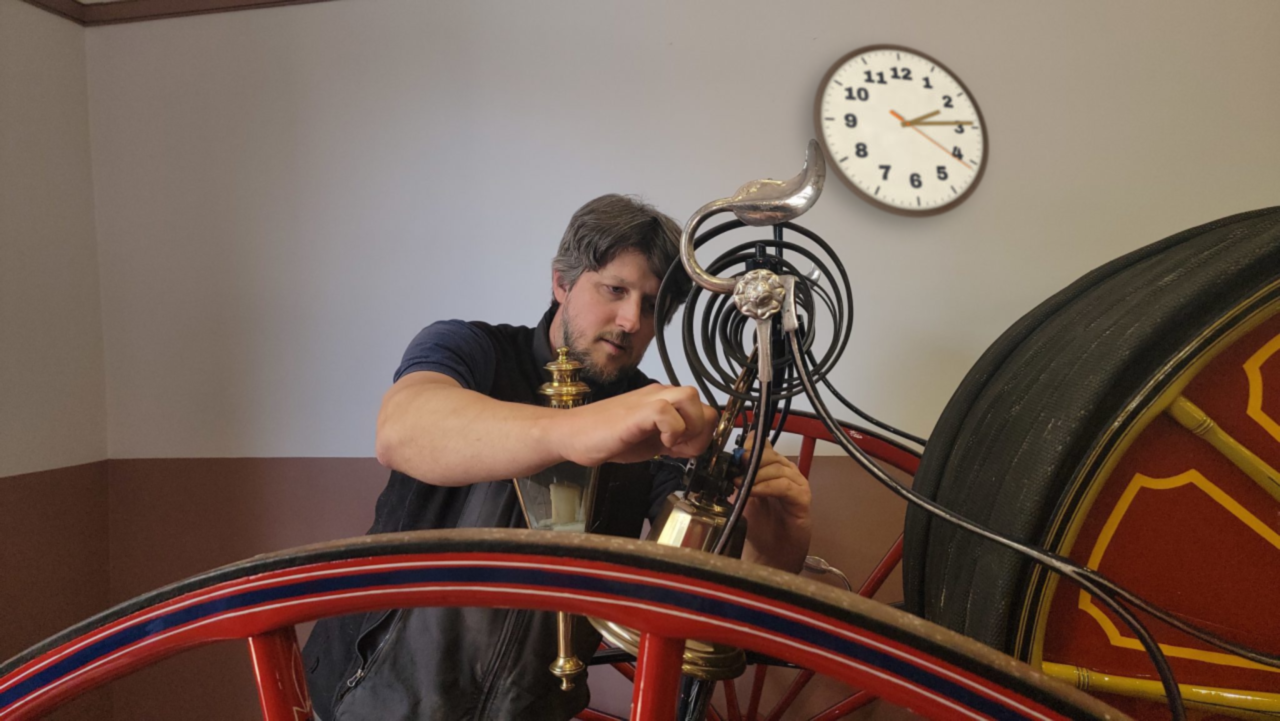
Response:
{"hour": 2, "minute": 14, "second": 21}
